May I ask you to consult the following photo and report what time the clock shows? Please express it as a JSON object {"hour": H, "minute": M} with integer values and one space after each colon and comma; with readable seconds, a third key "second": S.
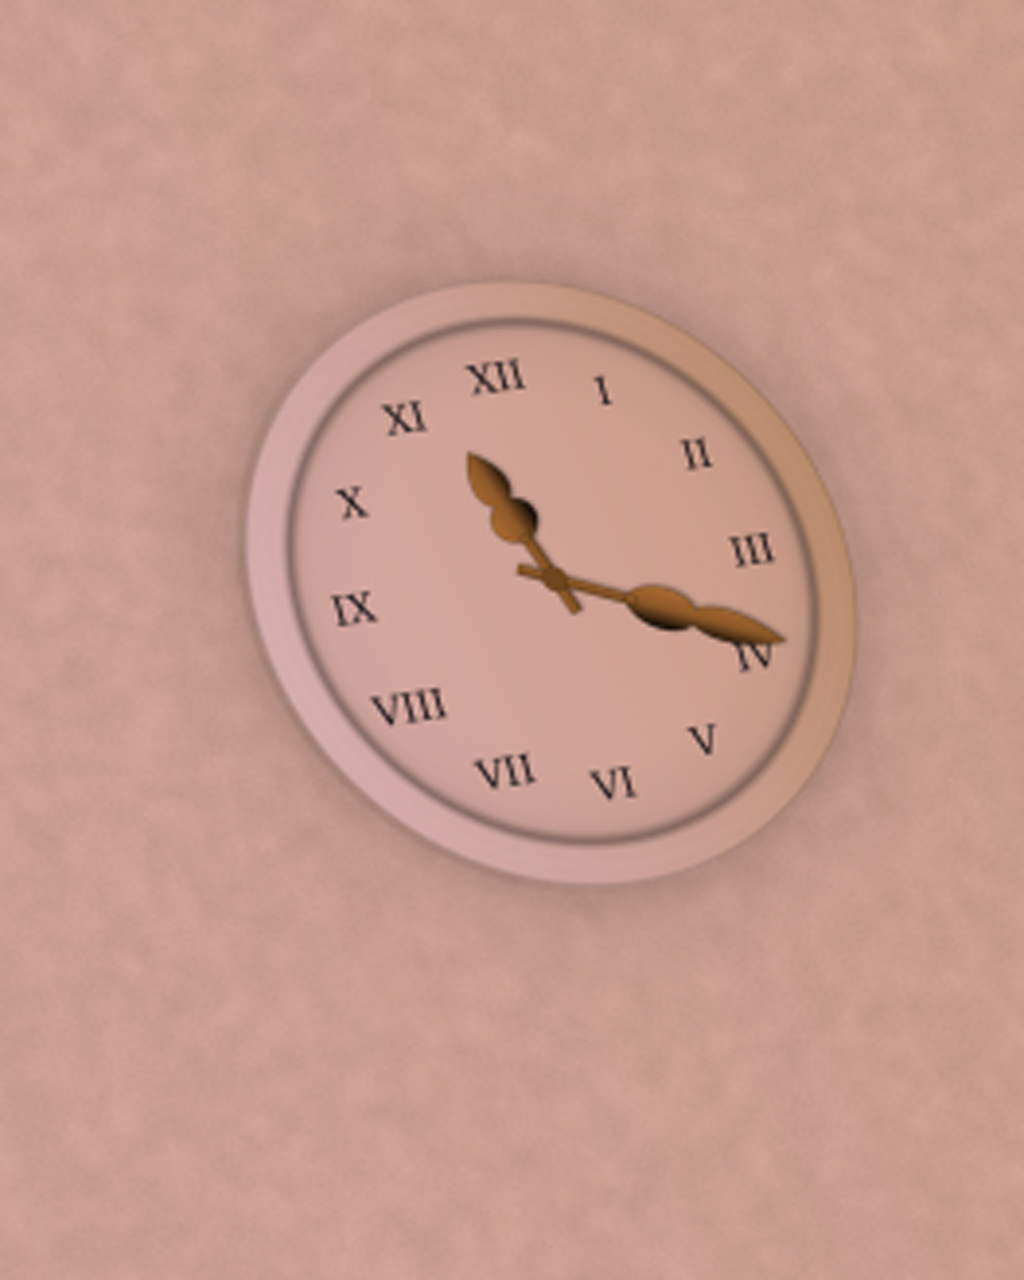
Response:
{"hour": 11, "minute": 19}
